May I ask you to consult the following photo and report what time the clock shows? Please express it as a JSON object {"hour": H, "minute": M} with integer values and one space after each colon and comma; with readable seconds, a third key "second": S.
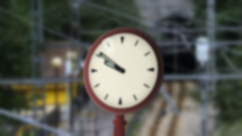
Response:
{"hour": 9, "minute": 51}
